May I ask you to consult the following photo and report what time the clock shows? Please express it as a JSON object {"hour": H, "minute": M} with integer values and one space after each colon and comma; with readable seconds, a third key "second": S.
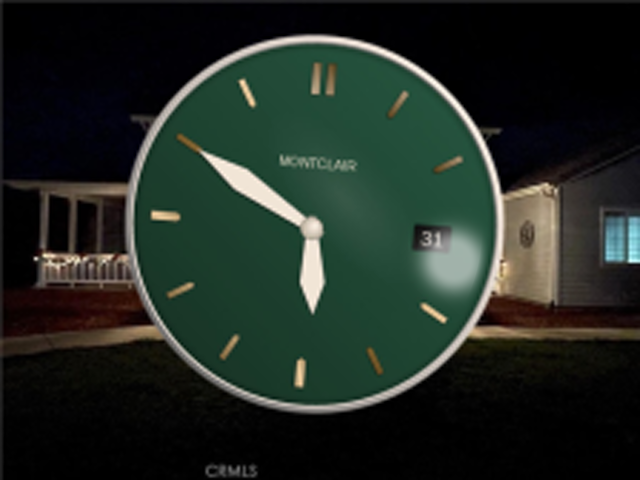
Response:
{"hour": 5, "minute": 50}
